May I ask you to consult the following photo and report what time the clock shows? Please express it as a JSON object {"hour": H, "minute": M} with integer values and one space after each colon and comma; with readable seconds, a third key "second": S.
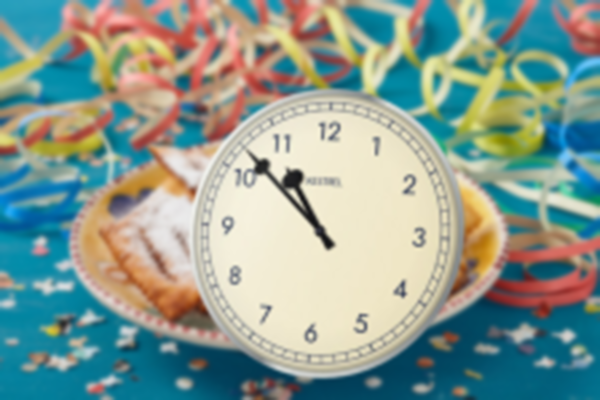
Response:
{"hour": 10, "minute": 52}
